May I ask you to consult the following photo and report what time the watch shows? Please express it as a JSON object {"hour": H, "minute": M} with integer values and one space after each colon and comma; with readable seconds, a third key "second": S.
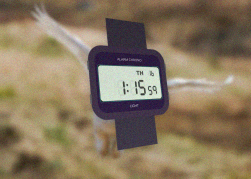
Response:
{"hour": 1, "minute": 15, "second": 59}
